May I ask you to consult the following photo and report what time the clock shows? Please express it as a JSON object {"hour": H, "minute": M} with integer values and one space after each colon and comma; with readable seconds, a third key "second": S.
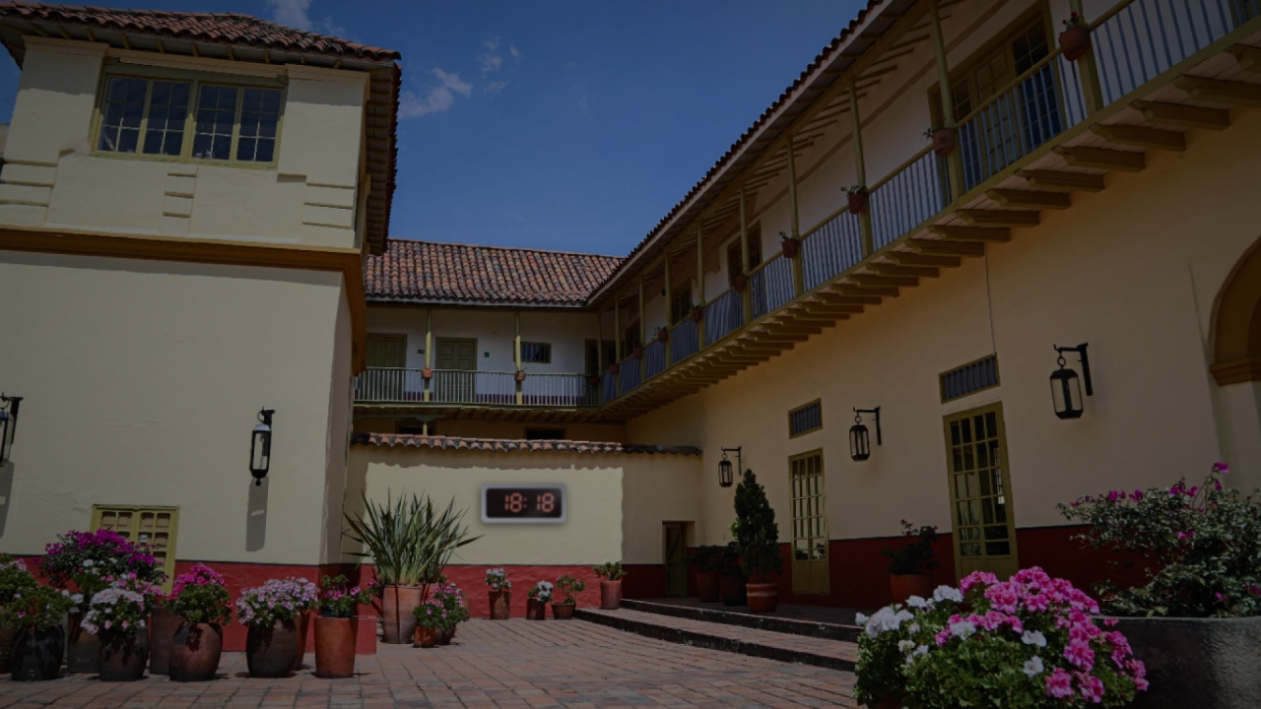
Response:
{"hour": 18, "minute": 18}
